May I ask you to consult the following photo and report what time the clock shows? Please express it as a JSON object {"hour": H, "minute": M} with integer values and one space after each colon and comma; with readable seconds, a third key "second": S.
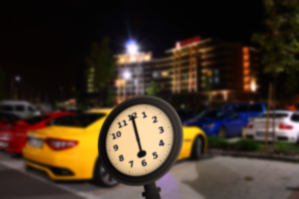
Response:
{"hour": 6, "minute": 0}
